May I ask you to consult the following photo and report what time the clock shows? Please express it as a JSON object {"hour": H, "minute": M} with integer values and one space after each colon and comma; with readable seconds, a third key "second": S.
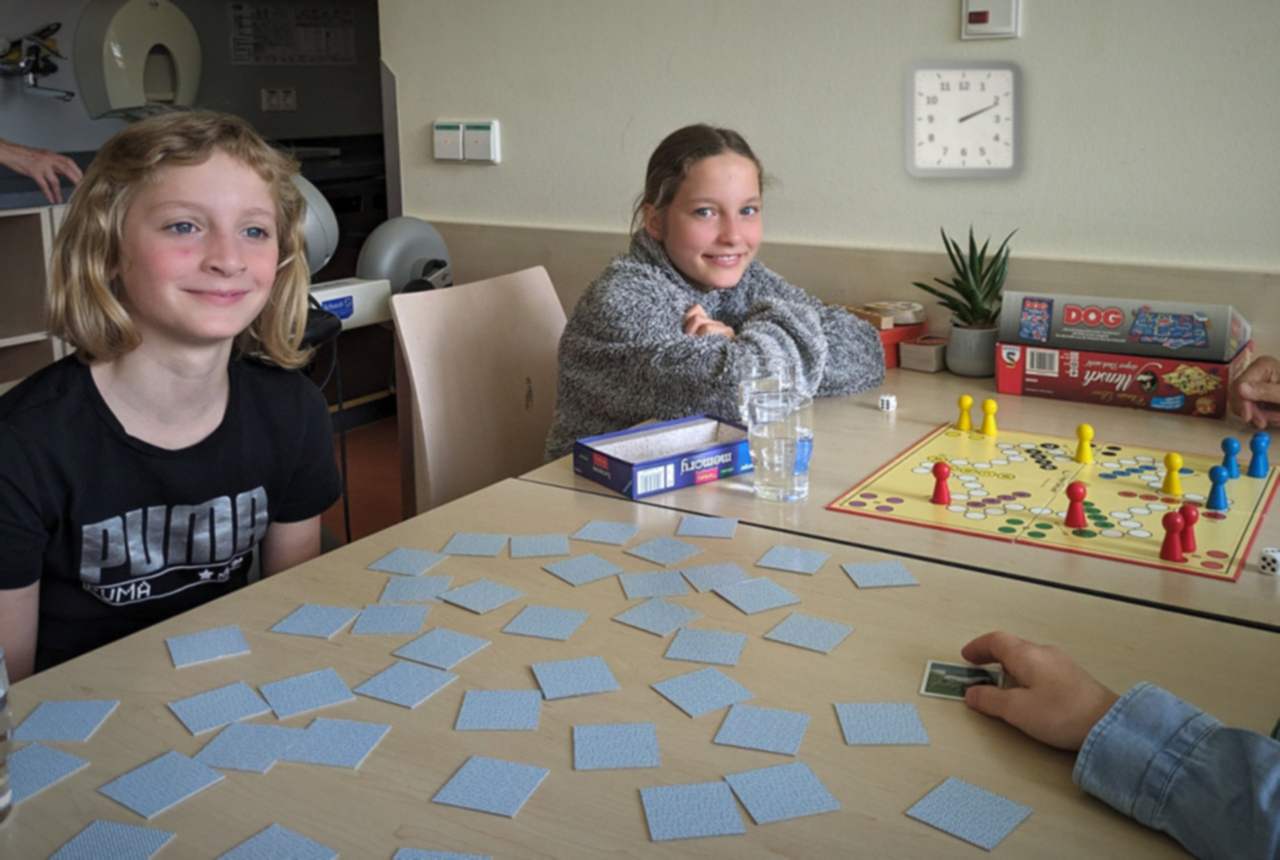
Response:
{"hour": 2, "minute": 11}
